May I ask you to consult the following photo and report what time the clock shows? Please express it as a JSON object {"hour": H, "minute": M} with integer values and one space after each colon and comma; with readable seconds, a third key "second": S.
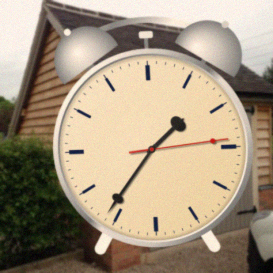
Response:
{"hour": 1, "minute": 36, "second": 14}
